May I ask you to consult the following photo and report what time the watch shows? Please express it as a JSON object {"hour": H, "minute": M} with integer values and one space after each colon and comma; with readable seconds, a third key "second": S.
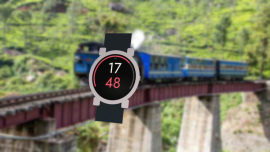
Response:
{"hour": 17, "minute": 48}
